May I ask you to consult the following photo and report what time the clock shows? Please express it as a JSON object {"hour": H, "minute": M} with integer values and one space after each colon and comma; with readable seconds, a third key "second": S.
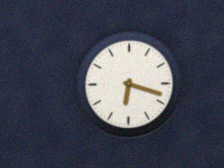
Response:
{"hour": 6, "minute": 18}
